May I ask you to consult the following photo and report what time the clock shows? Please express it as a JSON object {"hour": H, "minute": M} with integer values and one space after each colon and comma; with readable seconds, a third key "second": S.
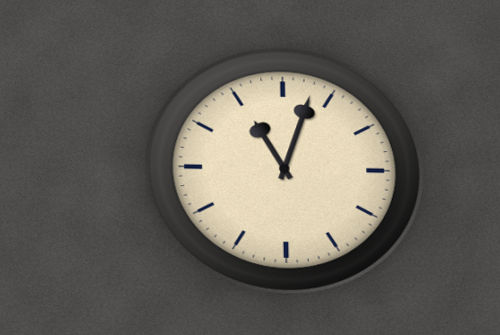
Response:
{"hour": 11, "minute": 3}
